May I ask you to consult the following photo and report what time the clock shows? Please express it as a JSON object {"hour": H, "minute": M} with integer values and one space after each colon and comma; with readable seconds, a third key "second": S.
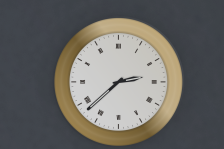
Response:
{"hour": 2, "minute": 38}
